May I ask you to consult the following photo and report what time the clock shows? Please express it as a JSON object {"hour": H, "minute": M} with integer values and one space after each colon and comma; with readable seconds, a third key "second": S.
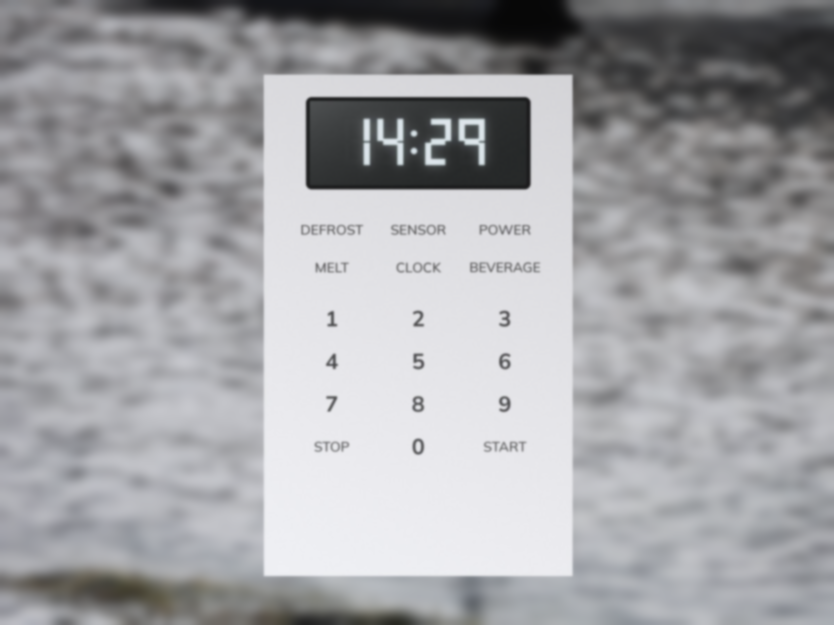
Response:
{"hour": 14, "minute": 29}
